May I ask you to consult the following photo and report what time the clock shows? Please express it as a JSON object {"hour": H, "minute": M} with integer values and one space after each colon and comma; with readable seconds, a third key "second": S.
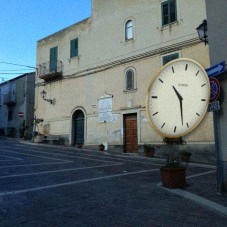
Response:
{"hour": 10, "minute": 27}
